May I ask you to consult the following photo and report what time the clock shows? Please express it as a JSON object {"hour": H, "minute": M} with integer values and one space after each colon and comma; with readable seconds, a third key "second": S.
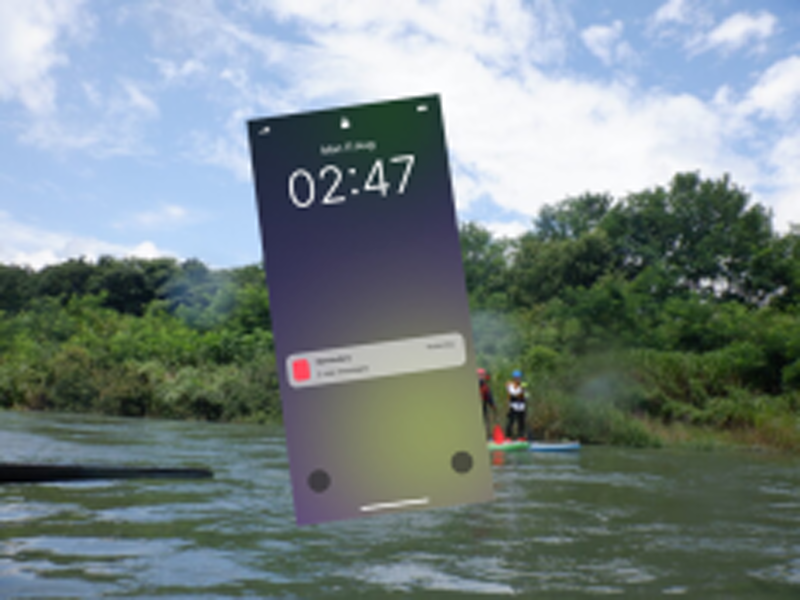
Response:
{"hour": 2, "minute": 47}
